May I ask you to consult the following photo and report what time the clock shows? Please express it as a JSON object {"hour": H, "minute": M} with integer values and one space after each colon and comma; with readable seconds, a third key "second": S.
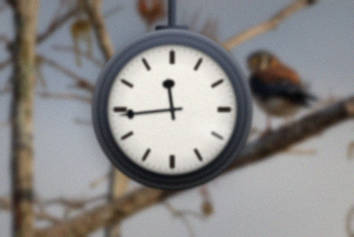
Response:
{"hour": 11, "minute": 44}
